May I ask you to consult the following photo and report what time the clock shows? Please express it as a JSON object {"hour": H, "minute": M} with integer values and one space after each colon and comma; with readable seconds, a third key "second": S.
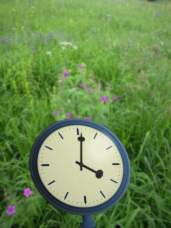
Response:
{"hour": 4, "minute": 1}
